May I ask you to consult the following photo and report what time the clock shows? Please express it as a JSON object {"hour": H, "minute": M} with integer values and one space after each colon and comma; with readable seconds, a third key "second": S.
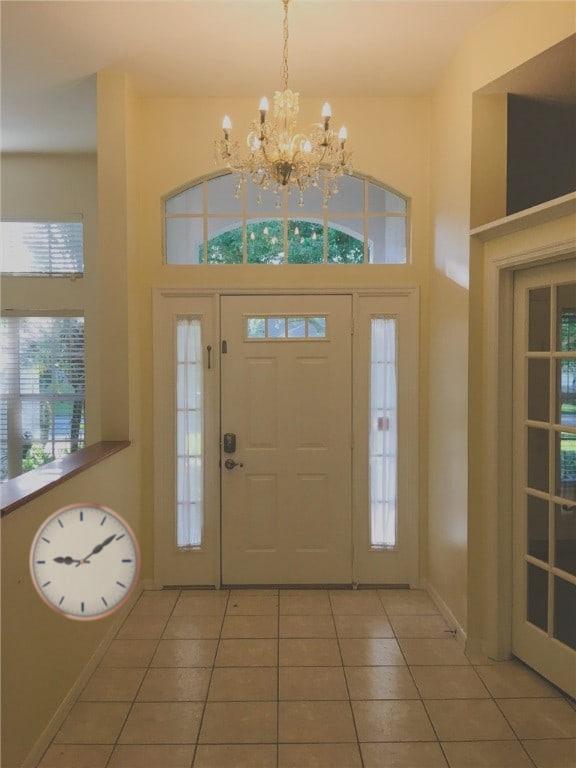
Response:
{"hour": 9, "minute": 9}
